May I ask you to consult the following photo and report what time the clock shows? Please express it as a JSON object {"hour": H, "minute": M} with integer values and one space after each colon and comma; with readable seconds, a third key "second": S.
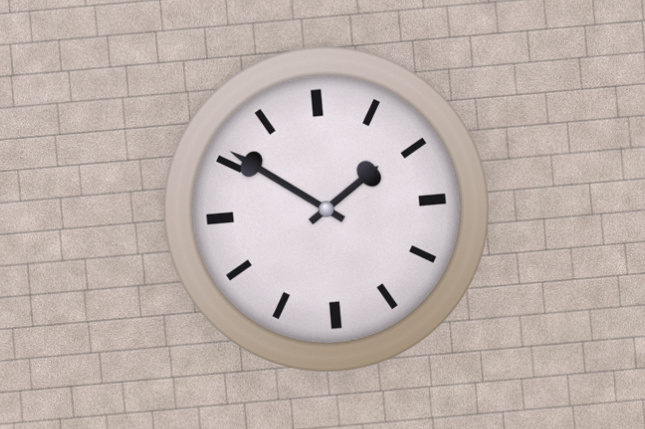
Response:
{"hour": 1, "minute": 51}
